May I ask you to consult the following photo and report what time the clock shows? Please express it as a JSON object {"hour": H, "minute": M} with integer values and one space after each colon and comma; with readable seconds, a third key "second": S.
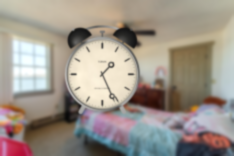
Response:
{"hour": 1, "minute": 26}
